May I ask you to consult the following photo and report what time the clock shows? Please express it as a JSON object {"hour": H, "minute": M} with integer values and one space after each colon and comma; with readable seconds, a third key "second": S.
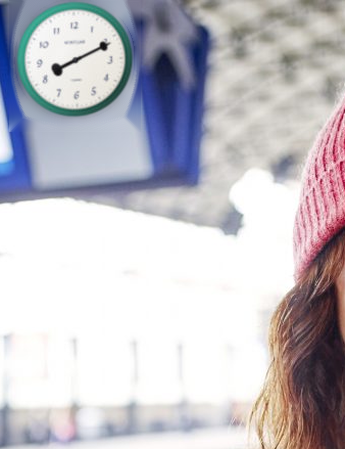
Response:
{"hour": 8, "minute": 11}
